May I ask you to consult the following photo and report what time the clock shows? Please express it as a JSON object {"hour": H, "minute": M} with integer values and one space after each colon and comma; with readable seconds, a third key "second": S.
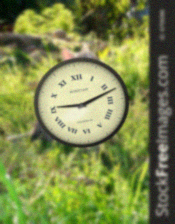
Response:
{"hour": 9, "minute": 12}
